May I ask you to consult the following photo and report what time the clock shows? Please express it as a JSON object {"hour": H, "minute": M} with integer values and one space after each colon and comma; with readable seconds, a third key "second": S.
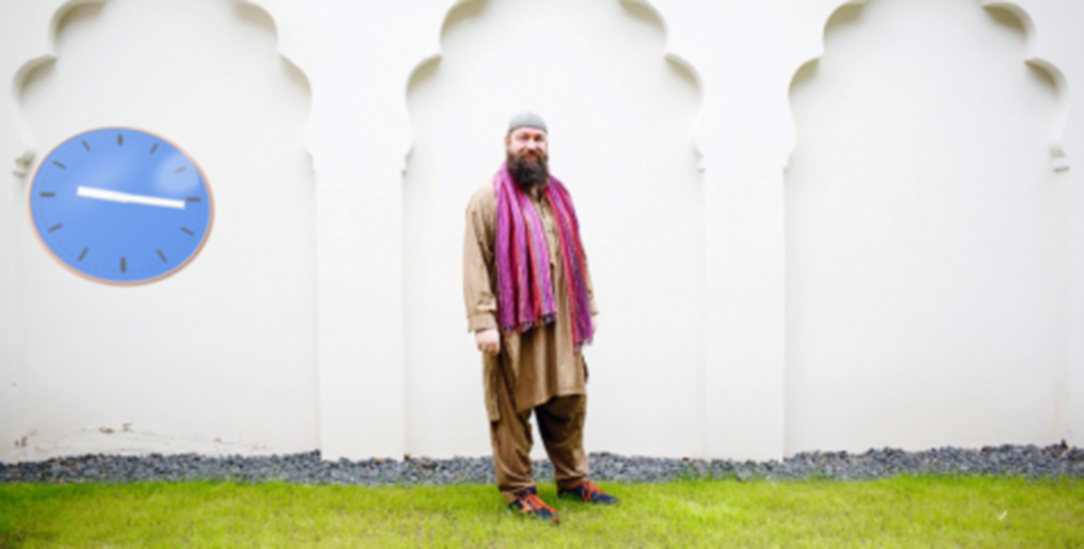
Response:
{"hour": 9, "minute": 16}
